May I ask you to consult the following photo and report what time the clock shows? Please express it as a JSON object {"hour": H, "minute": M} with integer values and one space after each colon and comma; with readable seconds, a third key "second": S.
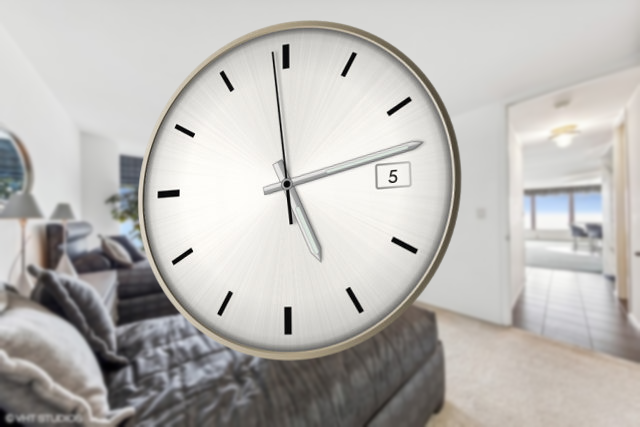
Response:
{"hour": 5, "minute": 12, "second": 59}
